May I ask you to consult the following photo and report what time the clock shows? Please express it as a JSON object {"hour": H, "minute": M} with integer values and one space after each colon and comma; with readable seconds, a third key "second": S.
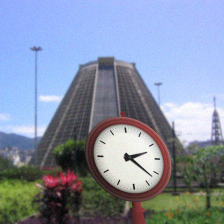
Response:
{"hour": 2, "minute": 22}
